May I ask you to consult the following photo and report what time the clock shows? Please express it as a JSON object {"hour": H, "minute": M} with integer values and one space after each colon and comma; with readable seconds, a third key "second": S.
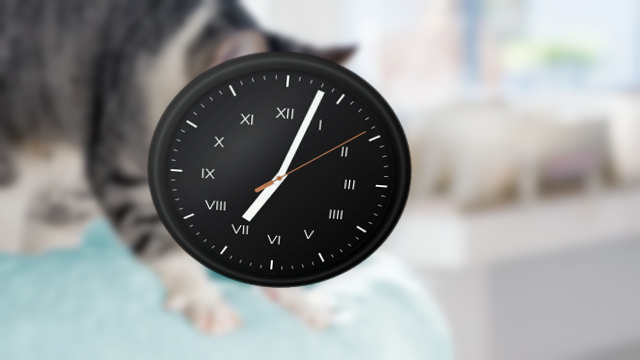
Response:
{"hour": 7, "minute": 3, "second": 9}
